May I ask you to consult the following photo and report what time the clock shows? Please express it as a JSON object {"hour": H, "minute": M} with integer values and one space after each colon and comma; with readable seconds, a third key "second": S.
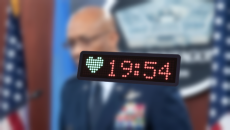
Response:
{"hour": 19, "minute": 54}
